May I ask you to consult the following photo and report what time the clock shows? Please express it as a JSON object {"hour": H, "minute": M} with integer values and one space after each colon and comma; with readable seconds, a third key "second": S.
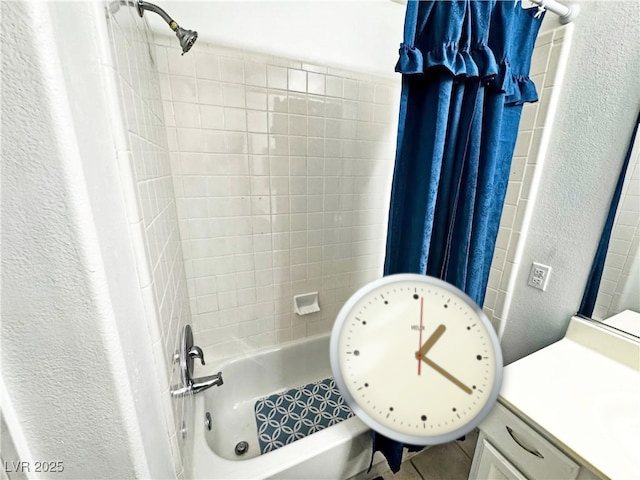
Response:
{"hour": 1, "minute": 21, "second": 1}
